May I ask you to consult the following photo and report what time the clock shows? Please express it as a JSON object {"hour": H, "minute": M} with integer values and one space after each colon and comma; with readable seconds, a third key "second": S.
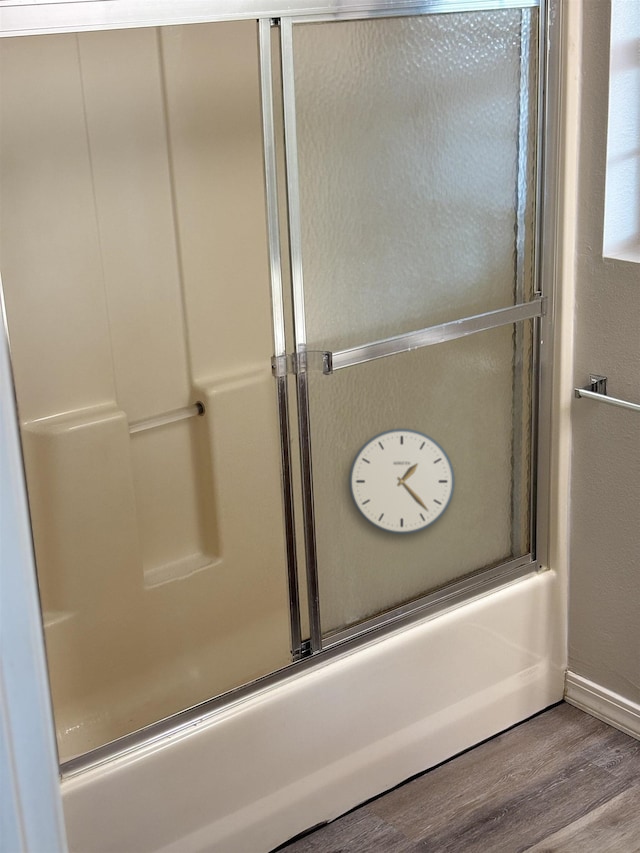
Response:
{"hour": 1, "minute": 23}
